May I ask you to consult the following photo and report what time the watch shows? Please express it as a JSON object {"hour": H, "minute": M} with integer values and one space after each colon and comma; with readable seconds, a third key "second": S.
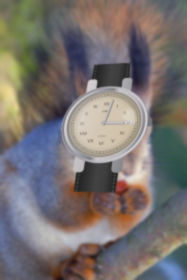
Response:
{"hour": 3, "minute": 2}
